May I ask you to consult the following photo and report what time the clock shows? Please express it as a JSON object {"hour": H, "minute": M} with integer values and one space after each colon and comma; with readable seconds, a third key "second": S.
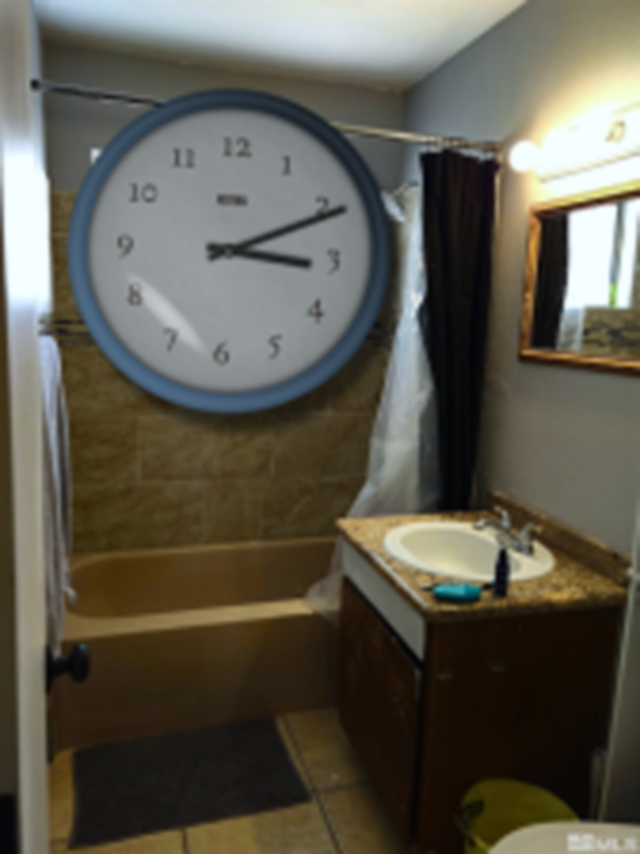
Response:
{"hour": 3, "minute": 11}
